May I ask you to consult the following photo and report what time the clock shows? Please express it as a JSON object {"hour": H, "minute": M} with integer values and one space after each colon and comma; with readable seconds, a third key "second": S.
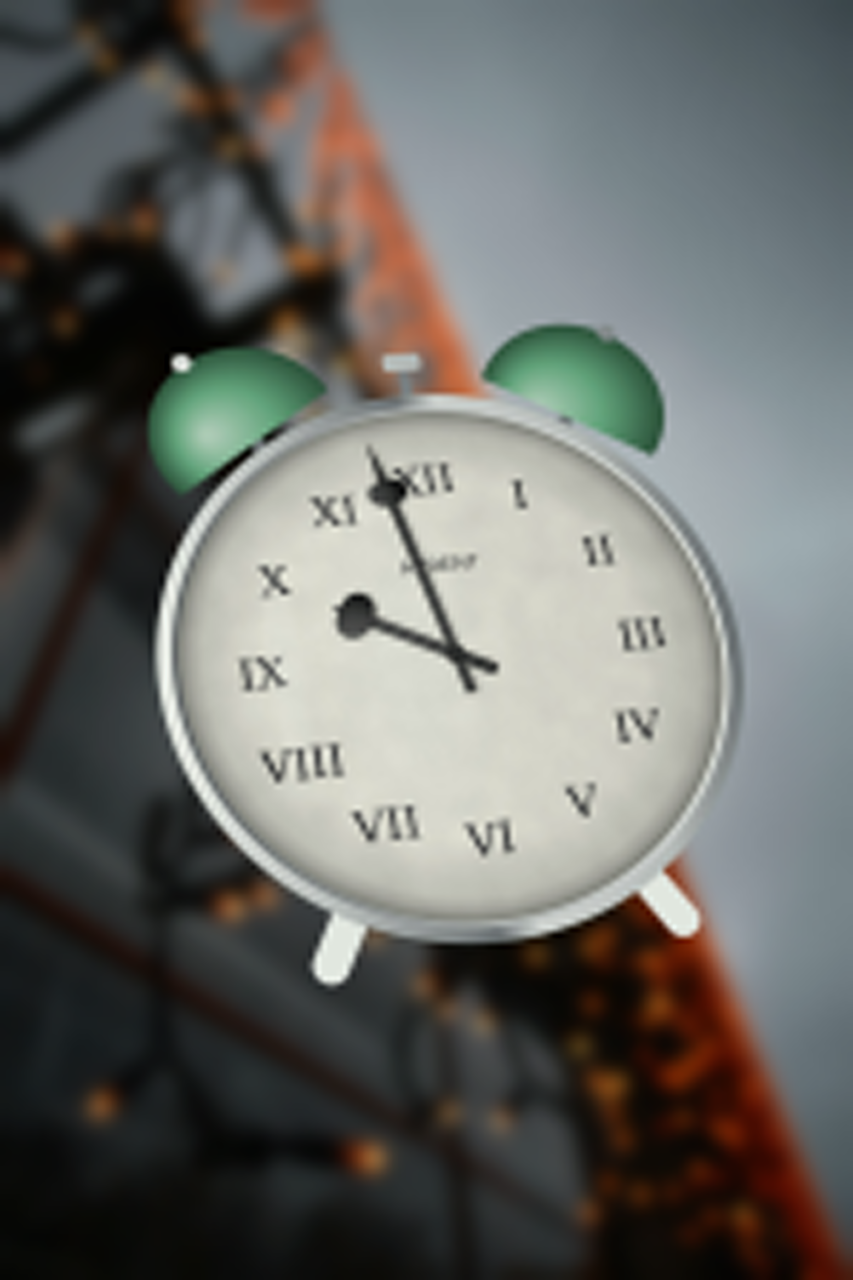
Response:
{"hour": 9, "minute": 58}
